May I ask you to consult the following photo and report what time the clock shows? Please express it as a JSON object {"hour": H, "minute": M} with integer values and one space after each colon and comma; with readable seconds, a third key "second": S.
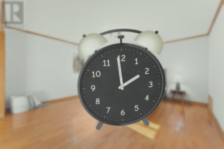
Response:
{"hour": 1, "minute": 59}
